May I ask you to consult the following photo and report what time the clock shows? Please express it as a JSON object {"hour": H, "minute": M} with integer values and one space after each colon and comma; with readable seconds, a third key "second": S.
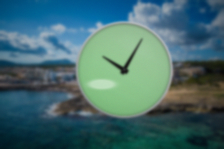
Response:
{"hour": 10, "minute": 5}
